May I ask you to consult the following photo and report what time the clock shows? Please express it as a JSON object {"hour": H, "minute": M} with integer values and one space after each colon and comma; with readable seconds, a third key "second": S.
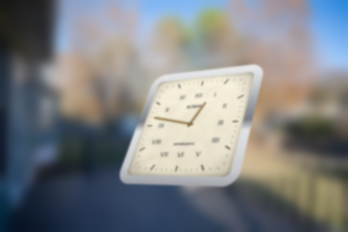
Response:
{"hour": 12, "minute": 47}
